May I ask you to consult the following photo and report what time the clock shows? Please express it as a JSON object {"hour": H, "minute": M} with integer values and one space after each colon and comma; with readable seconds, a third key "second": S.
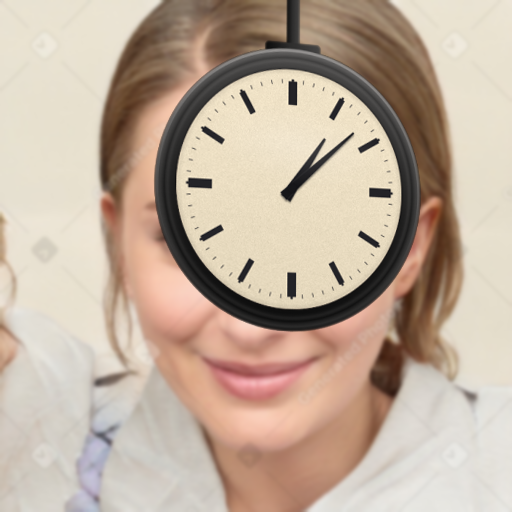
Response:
{"hour": 1, "minute": 8}
